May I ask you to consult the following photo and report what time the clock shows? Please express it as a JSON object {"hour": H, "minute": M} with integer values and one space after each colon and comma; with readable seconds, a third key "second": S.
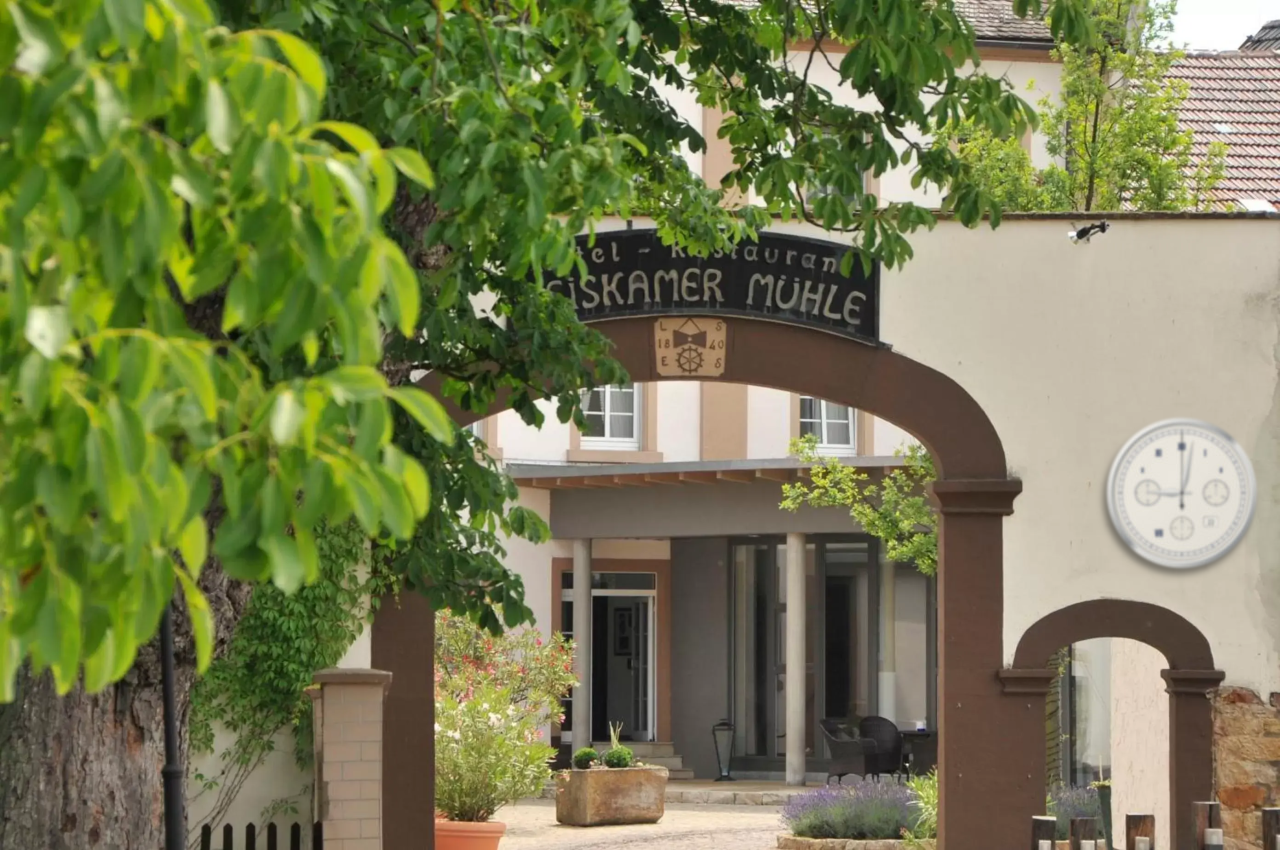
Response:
{"hour": 9, "minute": 2}
